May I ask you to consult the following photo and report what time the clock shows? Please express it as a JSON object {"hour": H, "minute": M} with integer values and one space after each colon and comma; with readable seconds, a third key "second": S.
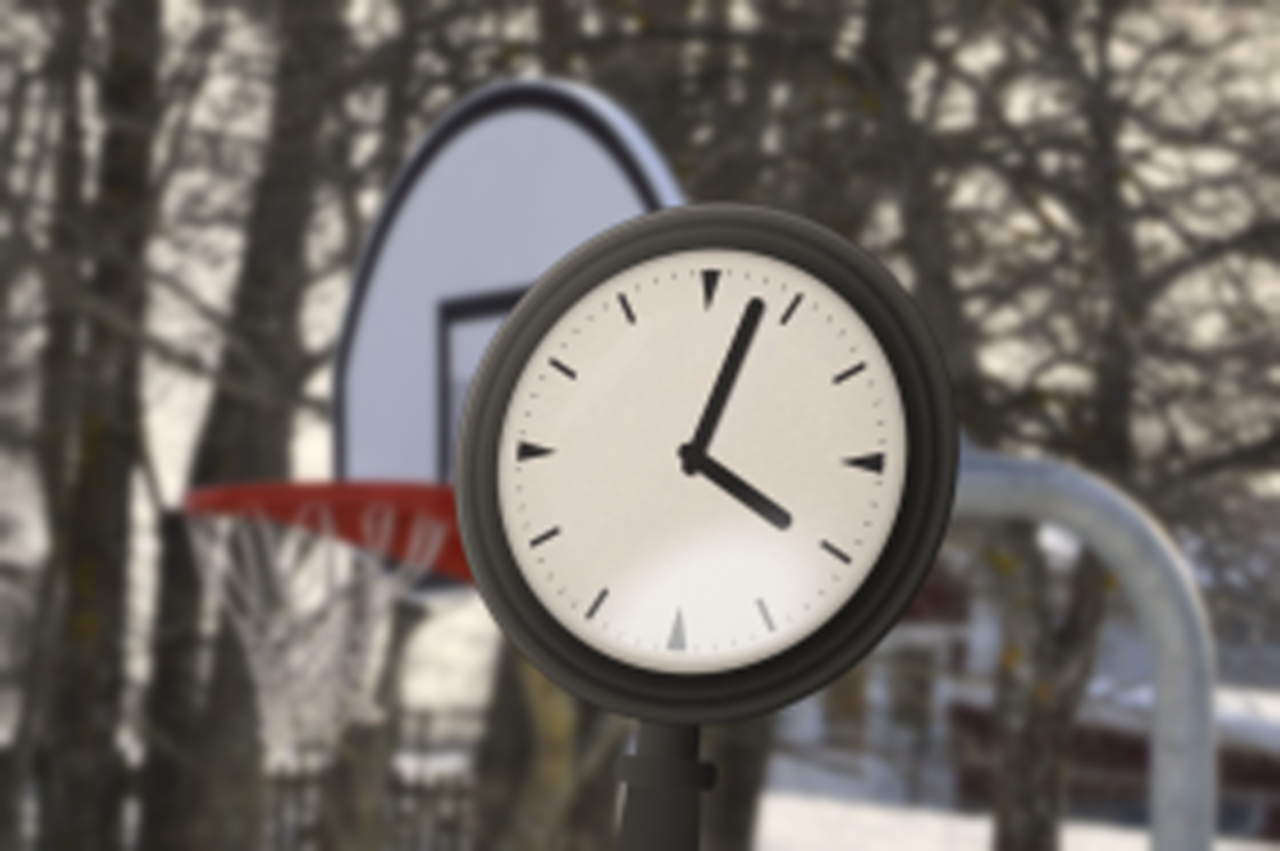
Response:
{"hour": 4, "minute": 3}
